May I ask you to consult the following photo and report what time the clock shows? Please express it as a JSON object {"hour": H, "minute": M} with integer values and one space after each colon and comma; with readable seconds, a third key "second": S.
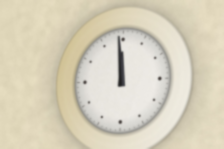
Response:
{"hour": 11, "minute": 59}
